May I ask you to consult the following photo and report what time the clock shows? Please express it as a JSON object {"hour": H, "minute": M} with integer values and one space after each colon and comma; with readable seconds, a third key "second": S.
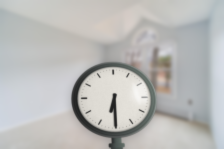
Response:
{"hour": 6, "minute": 30}
